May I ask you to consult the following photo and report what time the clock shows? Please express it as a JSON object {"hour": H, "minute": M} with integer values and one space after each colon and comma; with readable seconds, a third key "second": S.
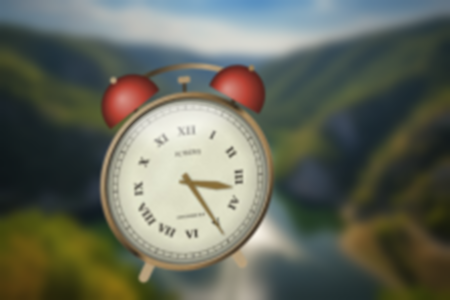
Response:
{"hour": 3, "minute": 25}
